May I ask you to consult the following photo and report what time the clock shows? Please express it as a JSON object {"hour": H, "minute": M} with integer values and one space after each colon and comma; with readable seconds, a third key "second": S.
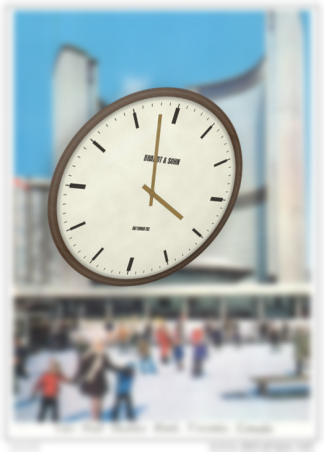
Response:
{"hour": 3, "minute": 58}
